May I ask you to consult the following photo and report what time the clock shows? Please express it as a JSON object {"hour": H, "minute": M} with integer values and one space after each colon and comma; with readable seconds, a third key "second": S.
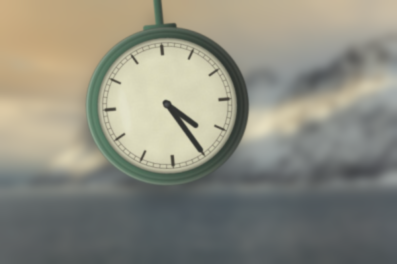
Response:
{"hour": 4, "minute": 25}
